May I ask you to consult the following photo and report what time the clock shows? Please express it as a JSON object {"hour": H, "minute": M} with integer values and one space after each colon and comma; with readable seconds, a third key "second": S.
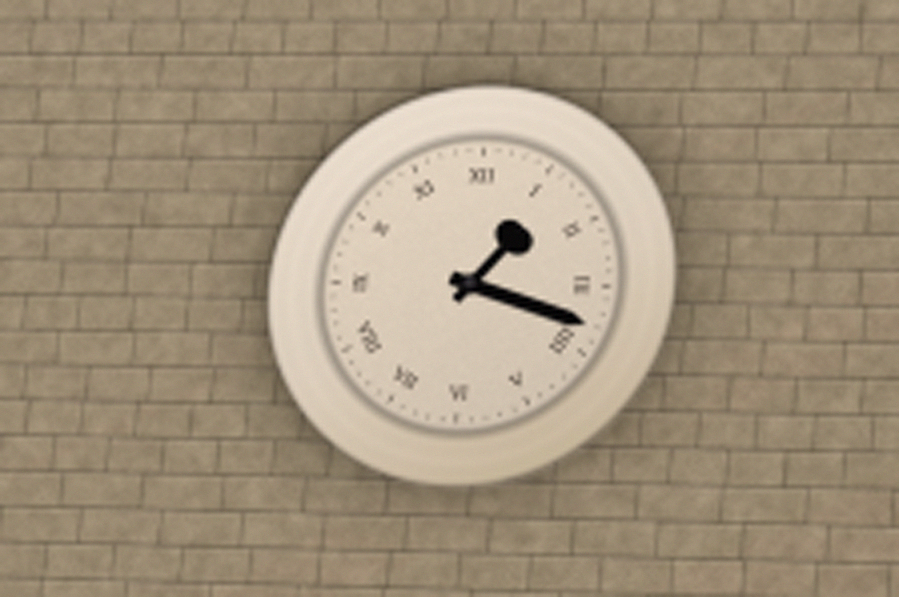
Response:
{"hour": 1, "minute": 18}
